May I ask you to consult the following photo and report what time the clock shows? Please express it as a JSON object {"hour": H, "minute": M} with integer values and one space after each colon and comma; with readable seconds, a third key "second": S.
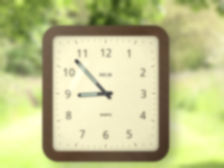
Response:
{"hour": 8, "minute": 53}
